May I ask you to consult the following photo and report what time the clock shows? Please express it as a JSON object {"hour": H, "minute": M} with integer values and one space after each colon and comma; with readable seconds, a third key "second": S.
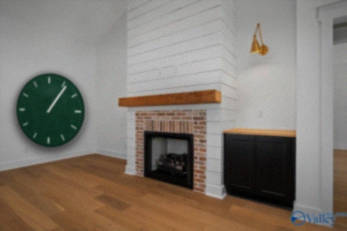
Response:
{"hour": 1, "minute": 6}
